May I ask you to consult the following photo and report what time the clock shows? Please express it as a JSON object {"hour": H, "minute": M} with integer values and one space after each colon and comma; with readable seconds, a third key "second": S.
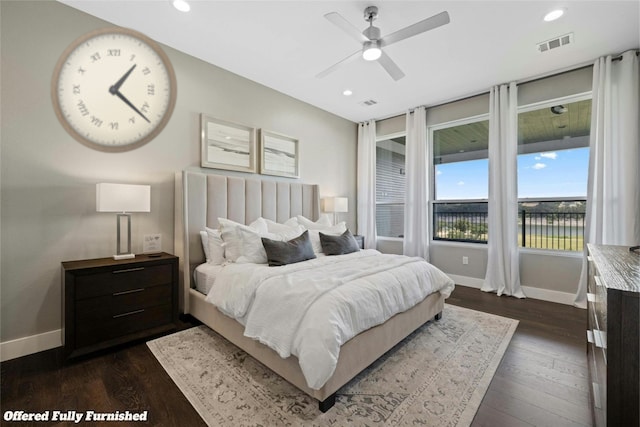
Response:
{"hour": 1, "minute": 22}
